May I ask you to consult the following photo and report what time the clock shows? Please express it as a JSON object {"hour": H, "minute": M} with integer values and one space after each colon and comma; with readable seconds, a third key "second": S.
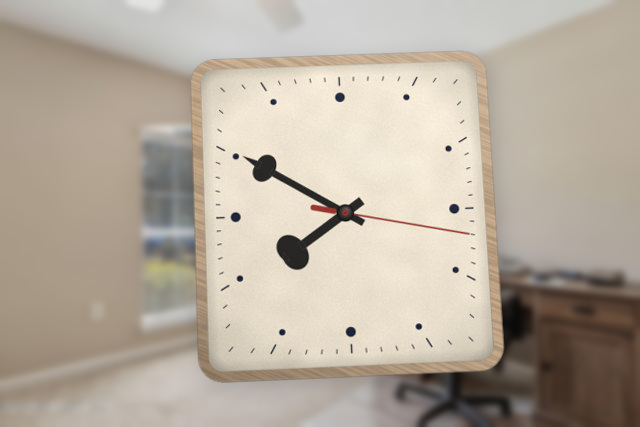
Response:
{"hour": 7, "minute": 50, "second": 17}
